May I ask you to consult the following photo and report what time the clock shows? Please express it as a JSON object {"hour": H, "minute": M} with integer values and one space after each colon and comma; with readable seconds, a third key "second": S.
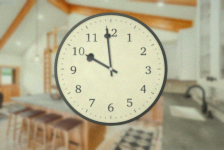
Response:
{"hour": 9, "minute": 59}
